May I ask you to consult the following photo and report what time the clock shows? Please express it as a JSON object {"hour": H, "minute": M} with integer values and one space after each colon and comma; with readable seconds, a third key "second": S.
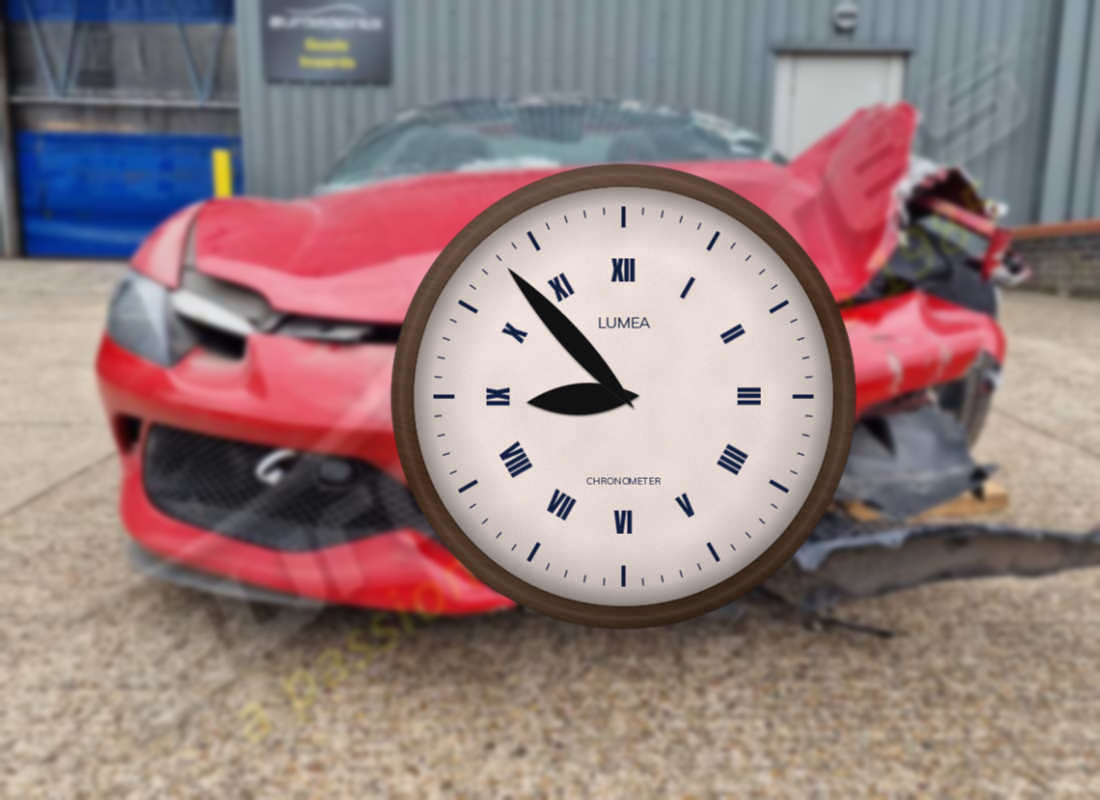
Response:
{"hour": 8, "minute": 53}
